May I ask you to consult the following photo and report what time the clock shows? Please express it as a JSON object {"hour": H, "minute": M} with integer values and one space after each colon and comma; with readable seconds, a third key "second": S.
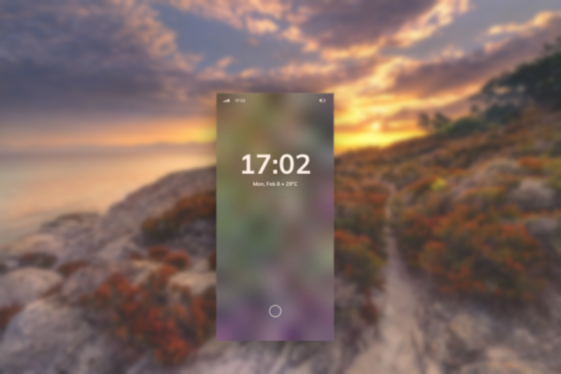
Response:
{"hour": 17, "minute": 2}
